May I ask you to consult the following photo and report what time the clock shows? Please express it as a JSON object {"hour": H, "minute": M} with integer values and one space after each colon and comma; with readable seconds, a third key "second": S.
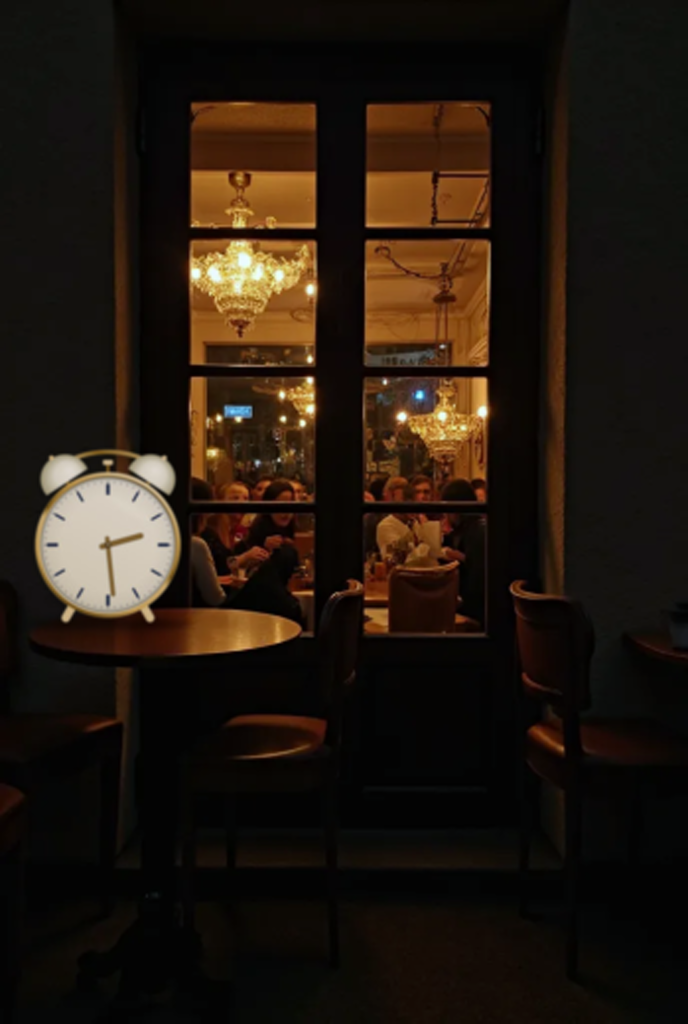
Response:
{"hour": 2, "minute": 29}
